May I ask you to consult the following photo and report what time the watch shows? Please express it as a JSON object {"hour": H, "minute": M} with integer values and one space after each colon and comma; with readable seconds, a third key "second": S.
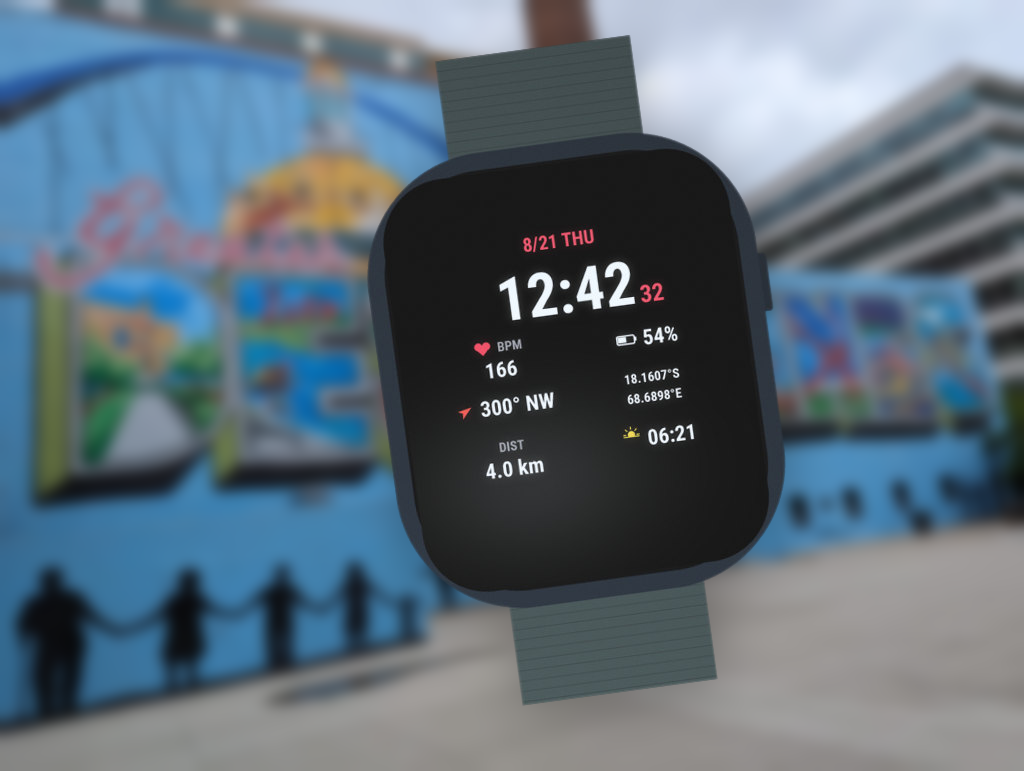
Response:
{"hour": 12, "minute": 42, "second": 32}
